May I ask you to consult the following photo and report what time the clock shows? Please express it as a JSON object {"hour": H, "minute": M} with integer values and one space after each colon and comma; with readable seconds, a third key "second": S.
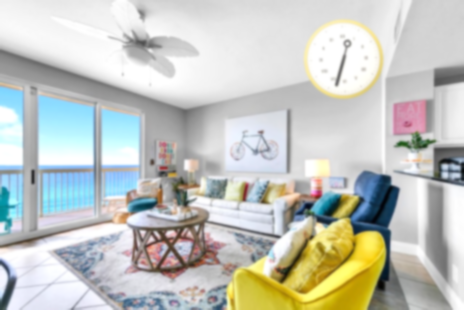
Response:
{"hour": 12, "minute": 33}
